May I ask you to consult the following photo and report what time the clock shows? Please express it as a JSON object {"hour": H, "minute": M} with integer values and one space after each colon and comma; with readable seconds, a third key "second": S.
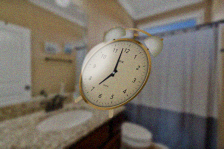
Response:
{"hour": 6, "minute": 58}
